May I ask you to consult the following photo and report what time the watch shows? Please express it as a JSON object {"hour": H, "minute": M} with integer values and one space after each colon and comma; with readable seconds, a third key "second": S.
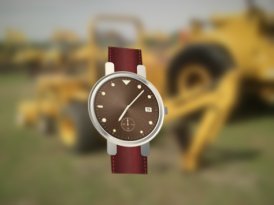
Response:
{"hour": 7, "minute": 7}
